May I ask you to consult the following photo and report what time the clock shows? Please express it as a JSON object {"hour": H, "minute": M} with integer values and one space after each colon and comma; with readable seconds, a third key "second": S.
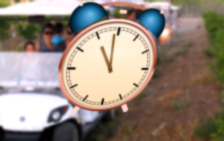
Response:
{"hour": 10, "minute": 59}
